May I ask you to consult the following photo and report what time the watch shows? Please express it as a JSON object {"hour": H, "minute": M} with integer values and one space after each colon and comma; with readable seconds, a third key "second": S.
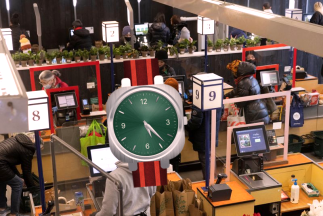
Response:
{"hour": 5, "minute": 23}
